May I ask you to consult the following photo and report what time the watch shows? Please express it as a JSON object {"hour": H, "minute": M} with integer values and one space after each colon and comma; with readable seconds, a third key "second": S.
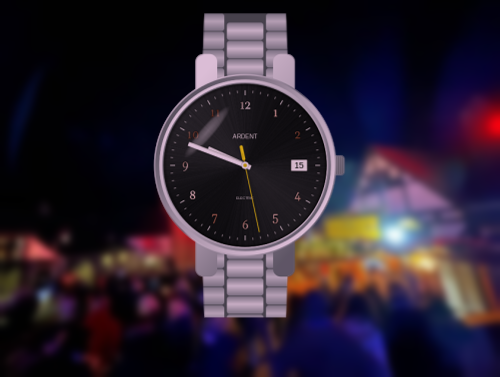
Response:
{"hour": 9, "minute": 48, "second": 28}
